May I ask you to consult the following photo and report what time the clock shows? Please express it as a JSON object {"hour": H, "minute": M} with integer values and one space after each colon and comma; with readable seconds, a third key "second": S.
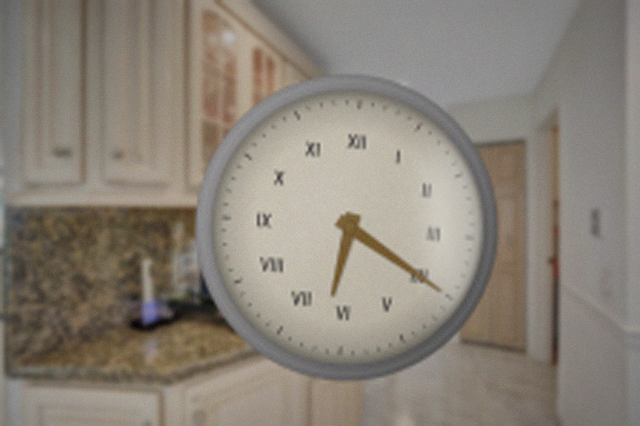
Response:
{"hour": 6, "minute": 20}
